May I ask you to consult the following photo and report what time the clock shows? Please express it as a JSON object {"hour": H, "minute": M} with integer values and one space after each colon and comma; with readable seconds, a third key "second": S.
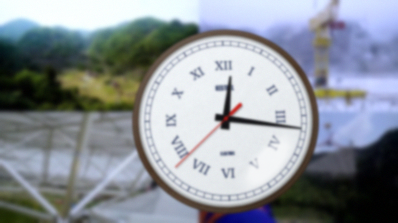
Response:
{"hour": 12, "minute": 16, "second": 38}
